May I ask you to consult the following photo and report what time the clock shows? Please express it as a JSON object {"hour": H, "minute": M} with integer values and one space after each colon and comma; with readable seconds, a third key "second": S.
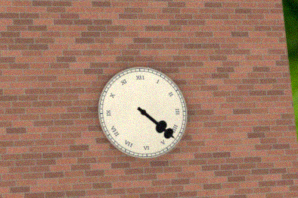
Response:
{"hour": 4, "minute": 22}
